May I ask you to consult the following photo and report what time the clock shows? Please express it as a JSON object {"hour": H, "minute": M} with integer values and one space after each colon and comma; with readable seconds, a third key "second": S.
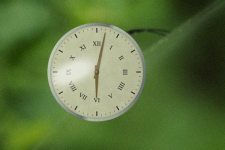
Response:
{"hour": 6, "minute": 2}
